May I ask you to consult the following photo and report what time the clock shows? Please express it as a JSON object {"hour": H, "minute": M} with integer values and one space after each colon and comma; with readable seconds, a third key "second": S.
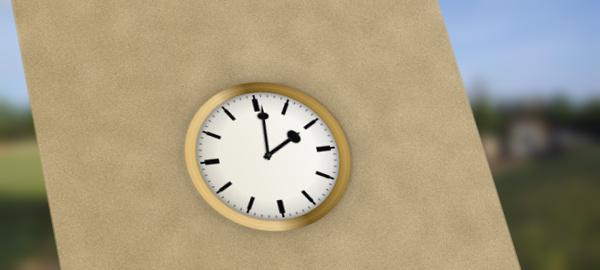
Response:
{"hour": 2, "minute": 1}
